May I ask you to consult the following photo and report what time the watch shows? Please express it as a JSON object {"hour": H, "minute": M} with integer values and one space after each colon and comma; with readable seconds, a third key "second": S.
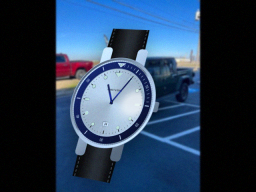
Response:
{"hour": 11, "minute": 5}
